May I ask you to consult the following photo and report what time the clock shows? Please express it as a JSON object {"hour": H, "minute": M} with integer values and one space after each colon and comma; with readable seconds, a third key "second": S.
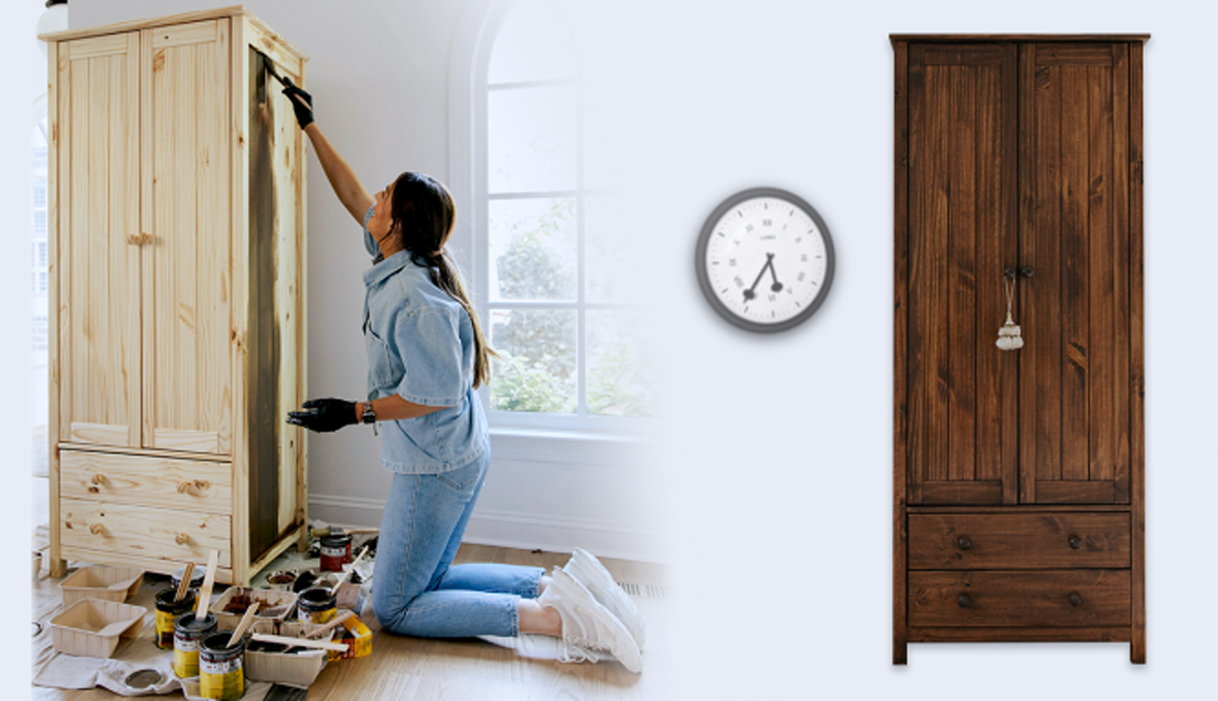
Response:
{"hour": 5, "minute": 36}
